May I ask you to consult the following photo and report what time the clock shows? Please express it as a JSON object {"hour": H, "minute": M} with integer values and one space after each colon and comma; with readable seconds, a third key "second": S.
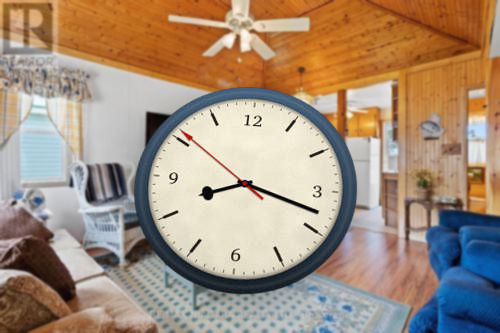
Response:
{"hour": 8, "minute": 17, "second": 51}
